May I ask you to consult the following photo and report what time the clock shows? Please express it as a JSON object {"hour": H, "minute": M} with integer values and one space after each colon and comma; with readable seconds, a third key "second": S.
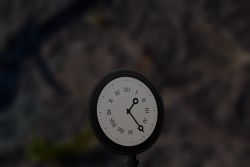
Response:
{"hour": 1, "minute": 24}
